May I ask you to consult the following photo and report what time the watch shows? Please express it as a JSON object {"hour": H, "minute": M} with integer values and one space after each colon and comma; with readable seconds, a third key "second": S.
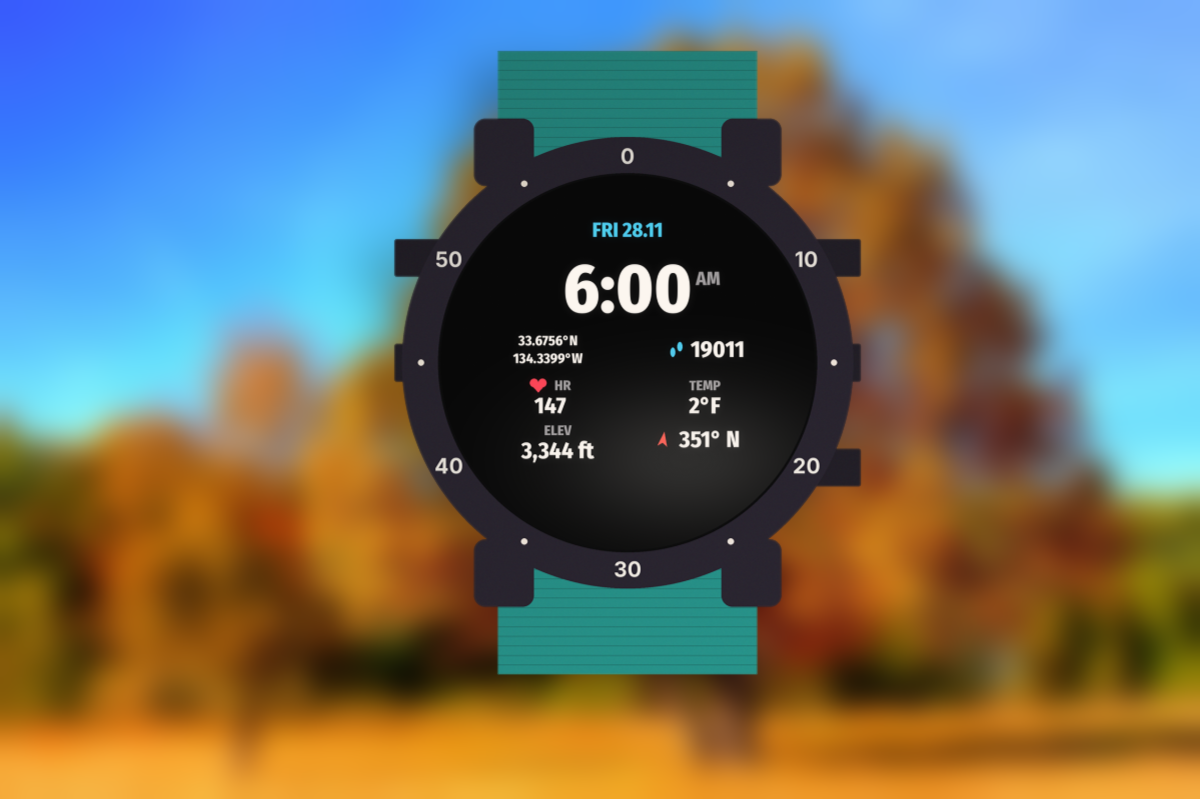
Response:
{"hour": 6, "minute": 0}
